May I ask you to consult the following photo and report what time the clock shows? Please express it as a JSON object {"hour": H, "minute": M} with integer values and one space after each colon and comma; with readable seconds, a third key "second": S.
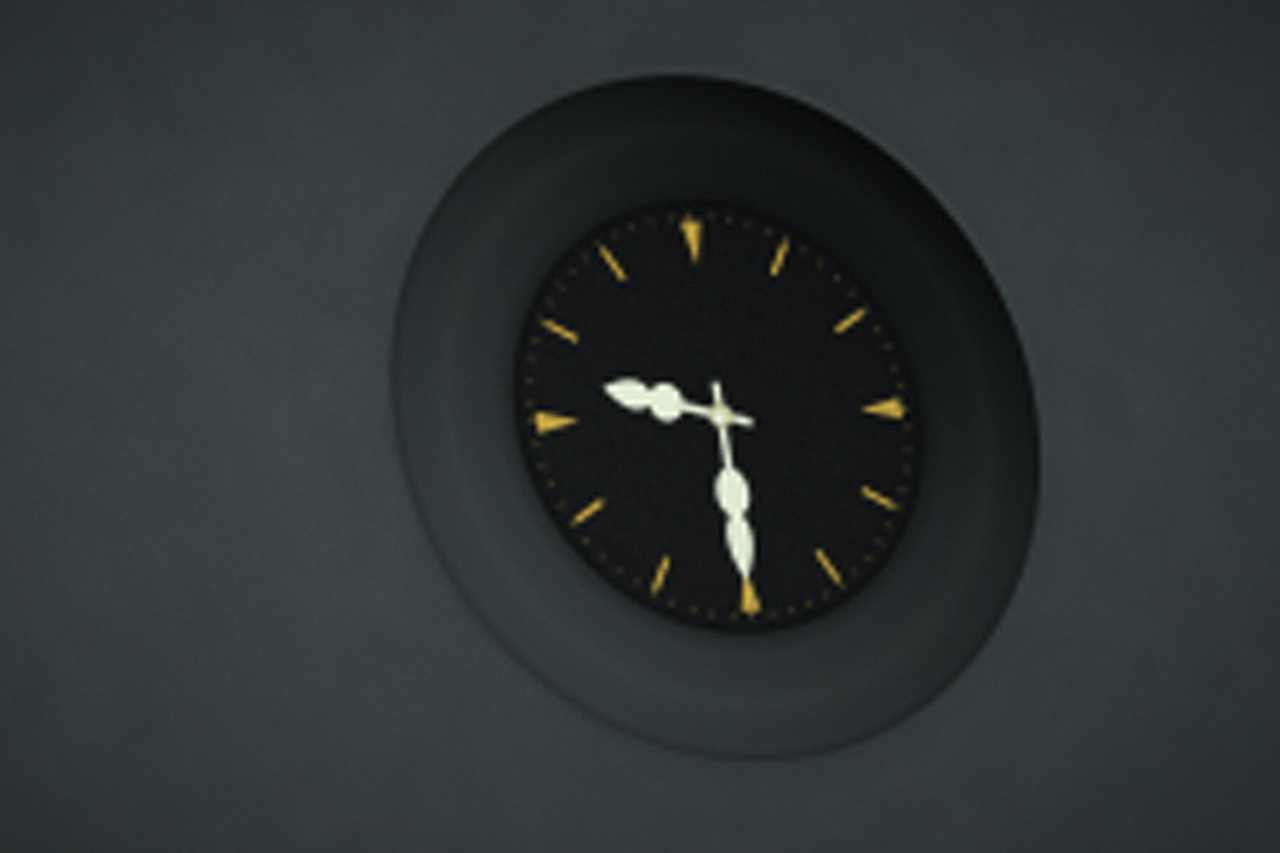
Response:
{"hour": 9, "minute": 30}
